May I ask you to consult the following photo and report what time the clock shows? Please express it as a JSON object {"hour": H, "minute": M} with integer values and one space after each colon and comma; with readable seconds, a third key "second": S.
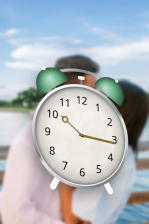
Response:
{"hour": 10, "minute": 16}
